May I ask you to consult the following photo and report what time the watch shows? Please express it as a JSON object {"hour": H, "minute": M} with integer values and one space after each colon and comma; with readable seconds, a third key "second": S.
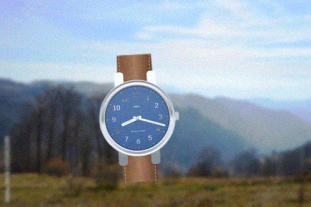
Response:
{"hour": 8, "minute": 18}
